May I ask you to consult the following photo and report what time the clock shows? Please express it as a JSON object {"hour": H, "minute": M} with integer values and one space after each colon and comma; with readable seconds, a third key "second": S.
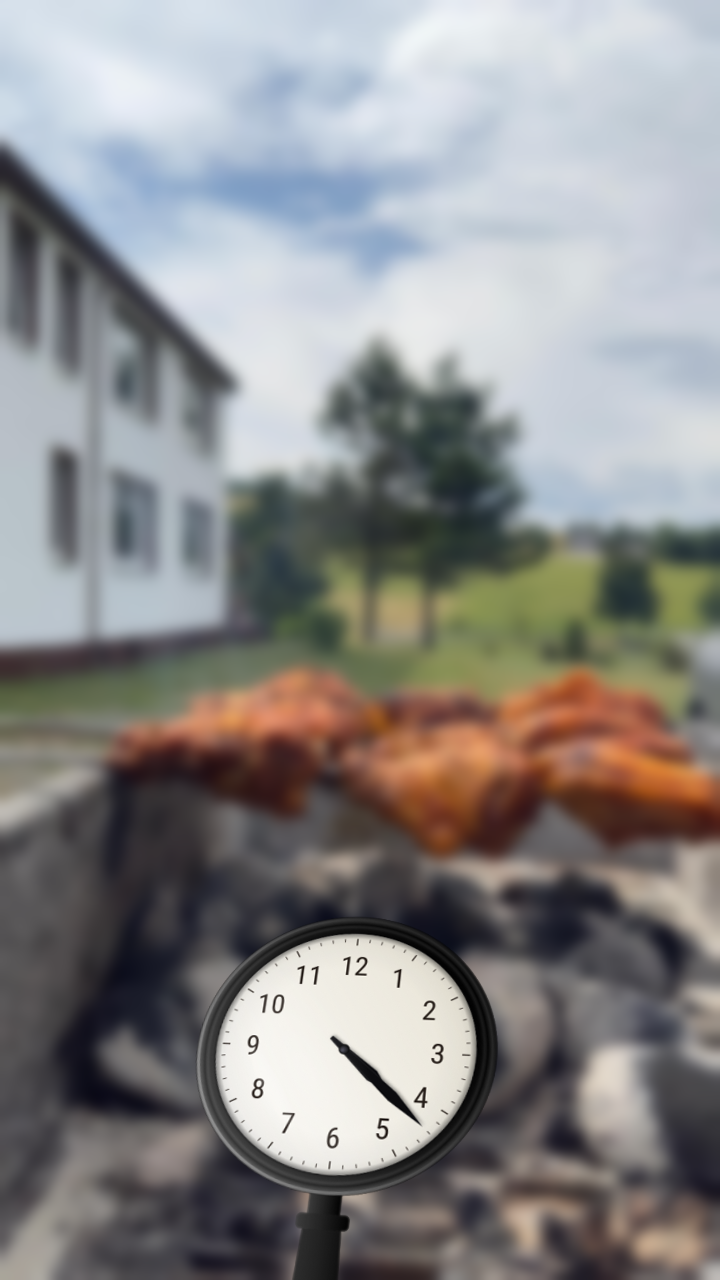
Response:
{"hour": 4, "minute": 22}
